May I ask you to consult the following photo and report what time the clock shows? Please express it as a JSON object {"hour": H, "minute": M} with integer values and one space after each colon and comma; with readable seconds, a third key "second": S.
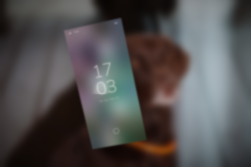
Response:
{"hour": 17, "minute": 3}
